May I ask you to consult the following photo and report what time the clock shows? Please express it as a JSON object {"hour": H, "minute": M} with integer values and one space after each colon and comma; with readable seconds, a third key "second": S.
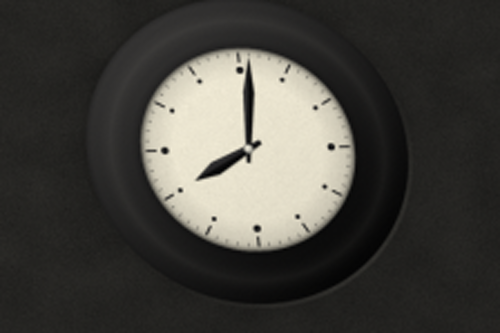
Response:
{"hour": 8, "minute": 1}
